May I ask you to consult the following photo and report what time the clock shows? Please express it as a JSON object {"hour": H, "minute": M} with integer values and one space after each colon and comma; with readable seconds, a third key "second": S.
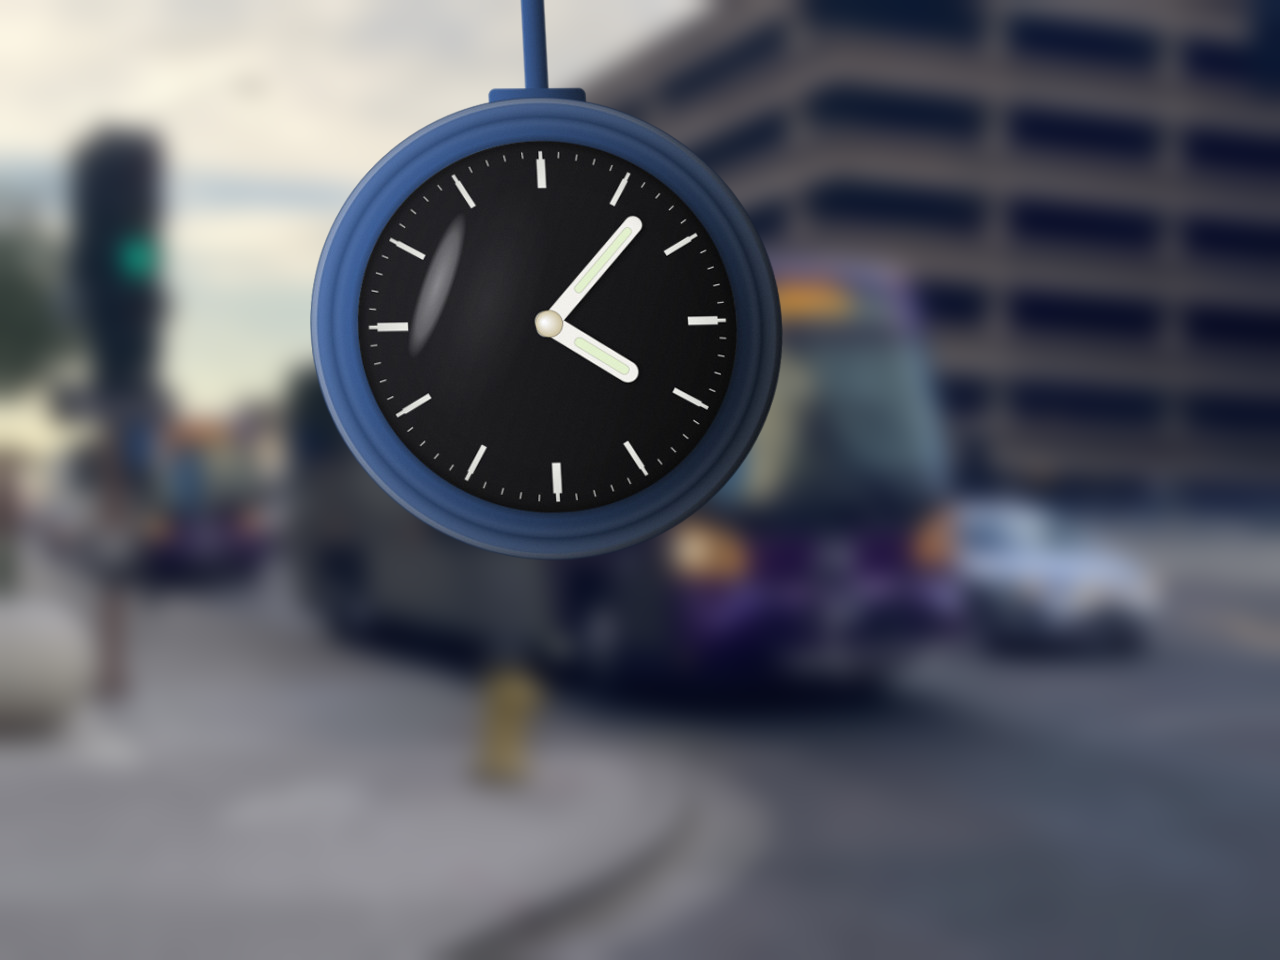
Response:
{"hour": 4, "minute": 7}
